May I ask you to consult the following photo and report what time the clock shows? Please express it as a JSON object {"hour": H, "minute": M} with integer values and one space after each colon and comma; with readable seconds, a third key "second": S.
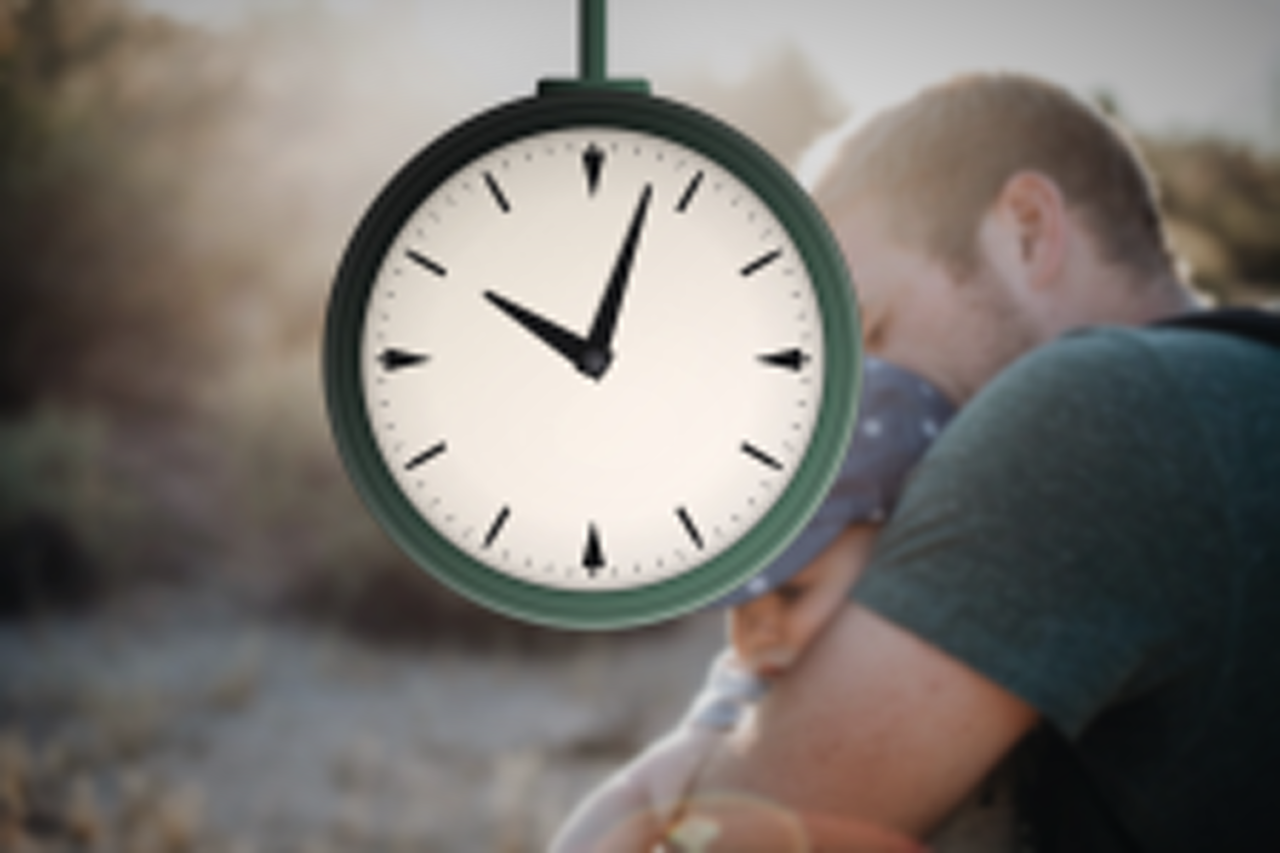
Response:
{"hour": 10, "minute": 3}
